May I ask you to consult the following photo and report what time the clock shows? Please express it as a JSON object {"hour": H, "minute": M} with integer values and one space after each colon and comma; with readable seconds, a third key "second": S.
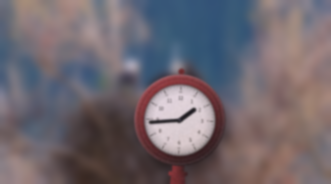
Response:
{"hour": 1, "minute": 44}
